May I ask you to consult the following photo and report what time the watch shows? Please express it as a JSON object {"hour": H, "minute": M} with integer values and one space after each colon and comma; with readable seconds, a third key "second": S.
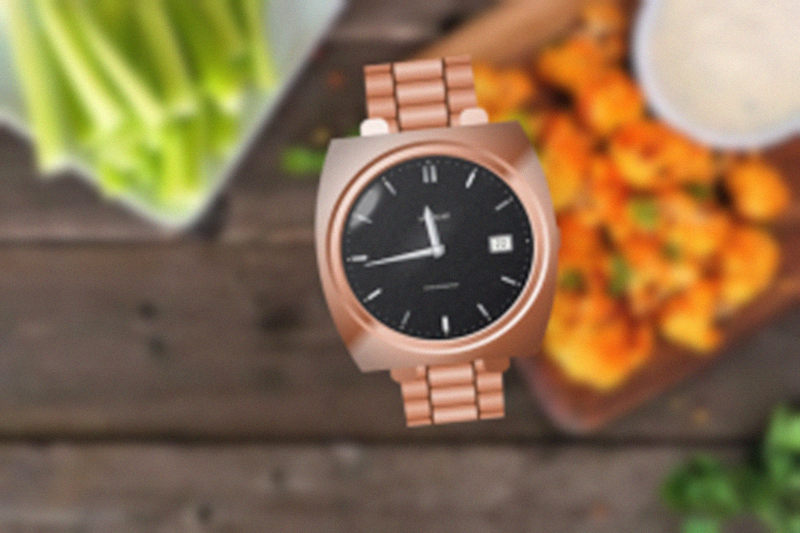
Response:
{"hour": 11, "minute": 44}
